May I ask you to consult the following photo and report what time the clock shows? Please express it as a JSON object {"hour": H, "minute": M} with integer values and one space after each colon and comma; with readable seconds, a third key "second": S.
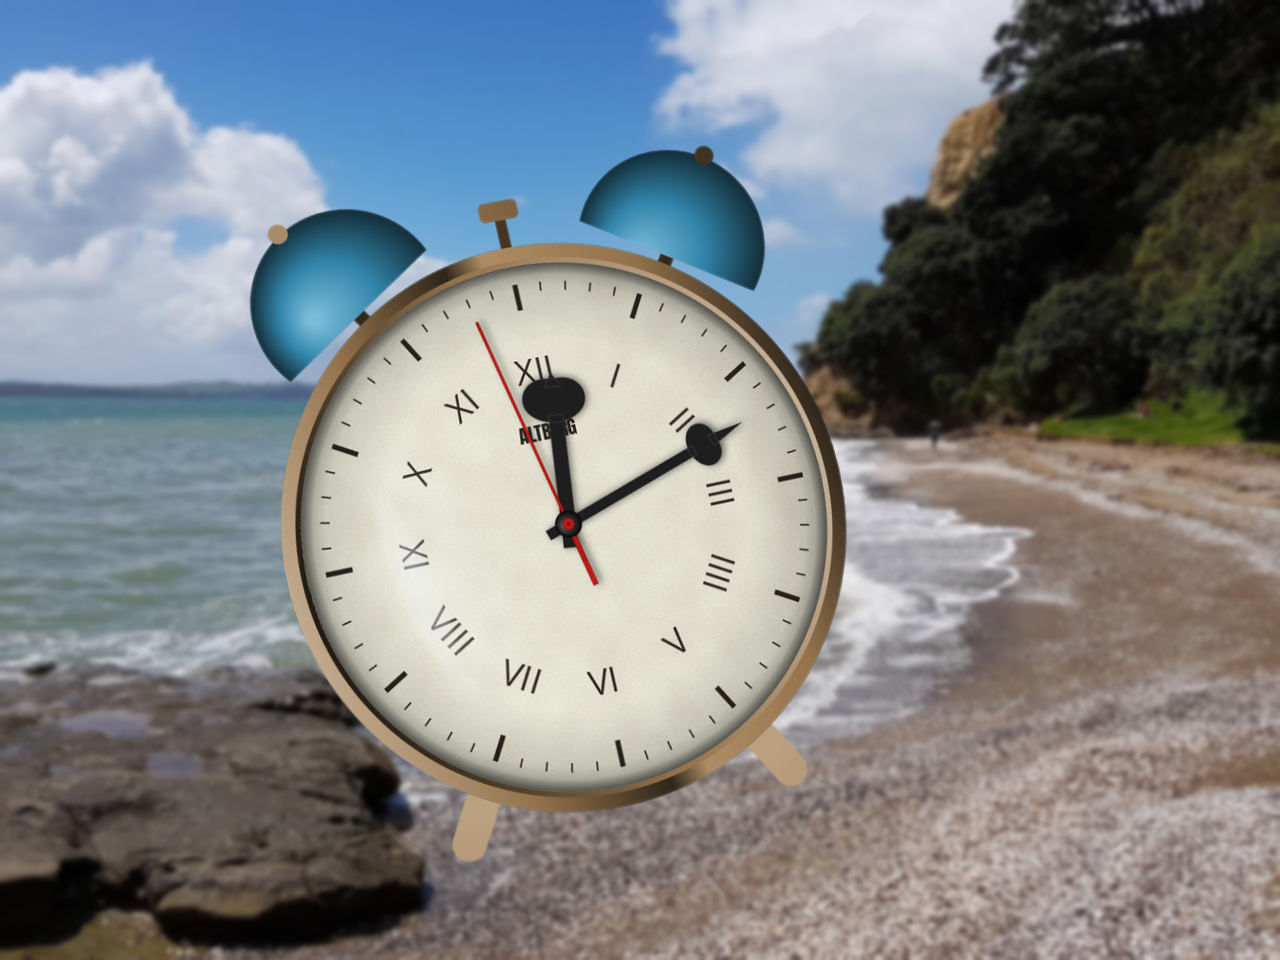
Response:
{"hour": 12, "minute": 11, "second": 58}
